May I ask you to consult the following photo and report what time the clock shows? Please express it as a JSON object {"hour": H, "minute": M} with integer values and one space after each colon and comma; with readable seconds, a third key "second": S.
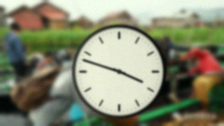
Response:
{"hour": 3, "minute": 48}
